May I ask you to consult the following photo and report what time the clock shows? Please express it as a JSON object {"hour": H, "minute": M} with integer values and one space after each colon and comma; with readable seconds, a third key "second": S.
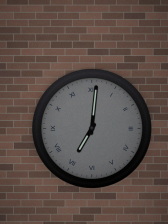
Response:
{"hour": 7, "minute": 1}
